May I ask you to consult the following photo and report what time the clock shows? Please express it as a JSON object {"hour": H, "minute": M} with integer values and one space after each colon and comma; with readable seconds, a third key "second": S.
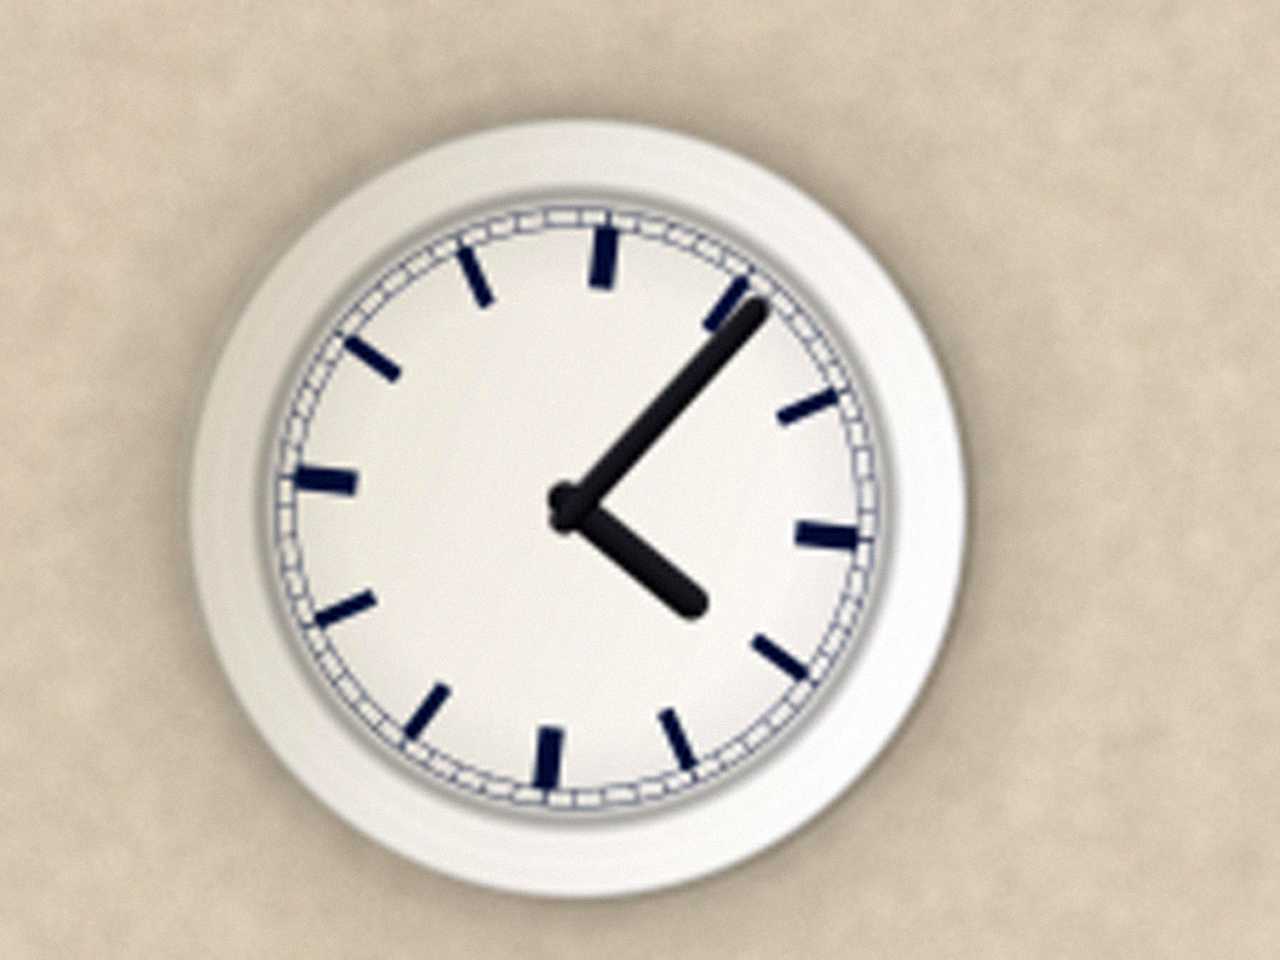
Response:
{"hour": 4, "minute": 6}
